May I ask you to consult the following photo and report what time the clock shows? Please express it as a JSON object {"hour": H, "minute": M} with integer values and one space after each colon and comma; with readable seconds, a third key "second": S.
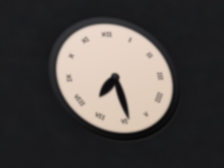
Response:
{"hour": 7, "minute": 29}
